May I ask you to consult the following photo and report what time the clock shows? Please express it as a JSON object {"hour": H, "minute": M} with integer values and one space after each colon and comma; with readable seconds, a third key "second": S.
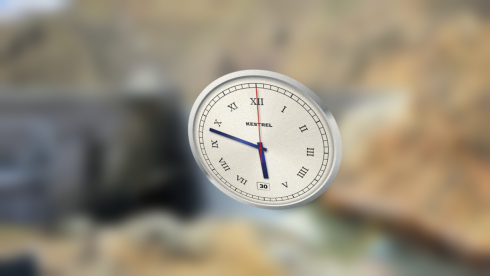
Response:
{"hour": 5, "minute": 48, "second": 0}
